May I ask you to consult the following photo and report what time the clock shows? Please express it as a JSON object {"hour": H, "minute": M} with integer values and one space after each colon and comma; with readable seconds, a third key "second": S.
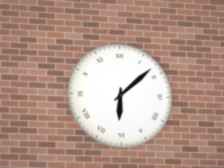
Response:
{"hour": 6, "minute": 8}
